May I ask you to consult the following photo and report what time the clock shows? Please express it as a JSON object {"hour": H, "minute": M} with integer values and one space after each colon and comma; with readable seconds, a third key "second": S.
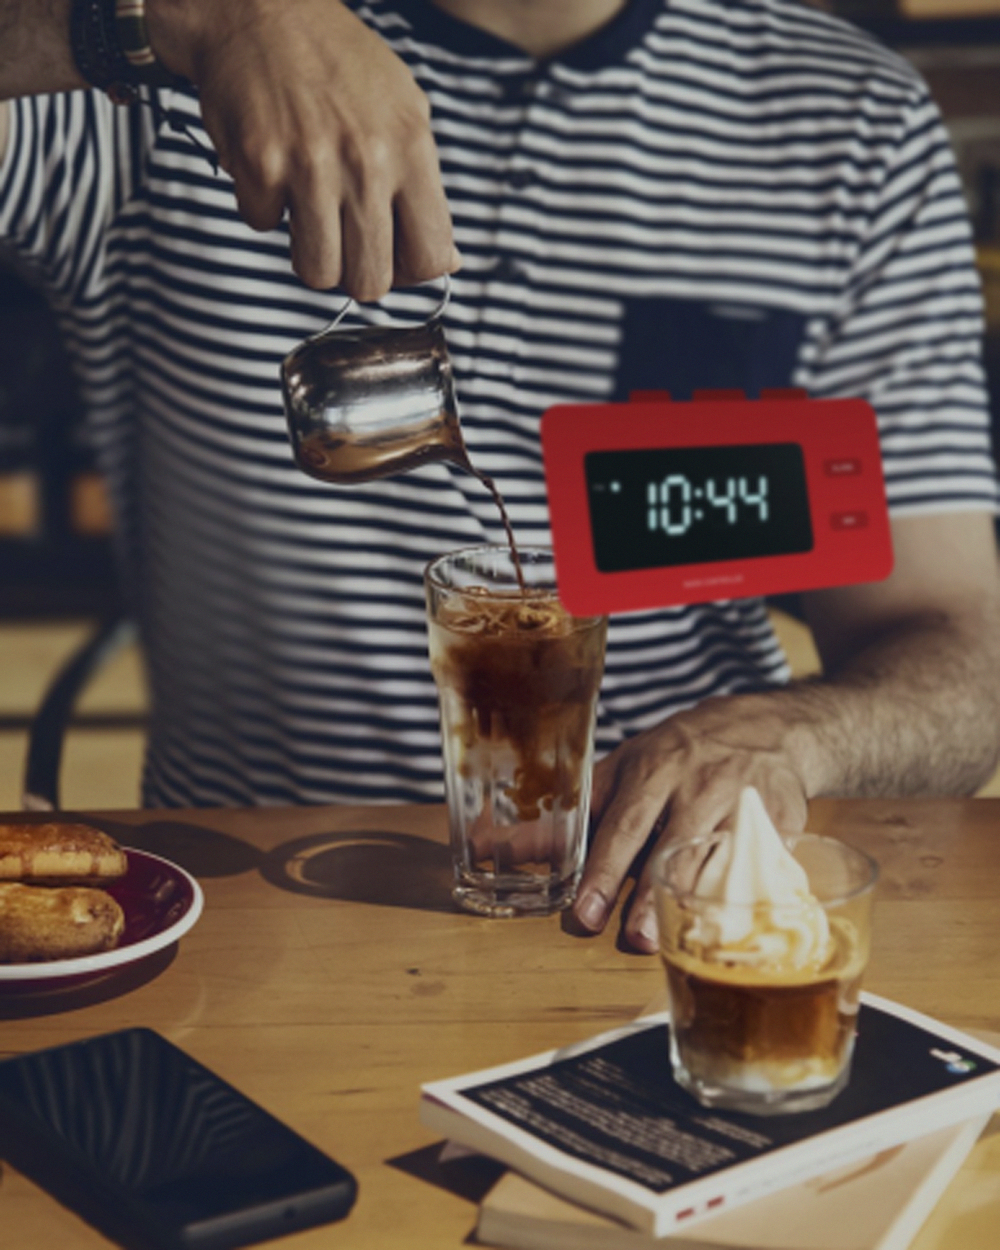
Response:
{"hour": 10, "minute": 44}
